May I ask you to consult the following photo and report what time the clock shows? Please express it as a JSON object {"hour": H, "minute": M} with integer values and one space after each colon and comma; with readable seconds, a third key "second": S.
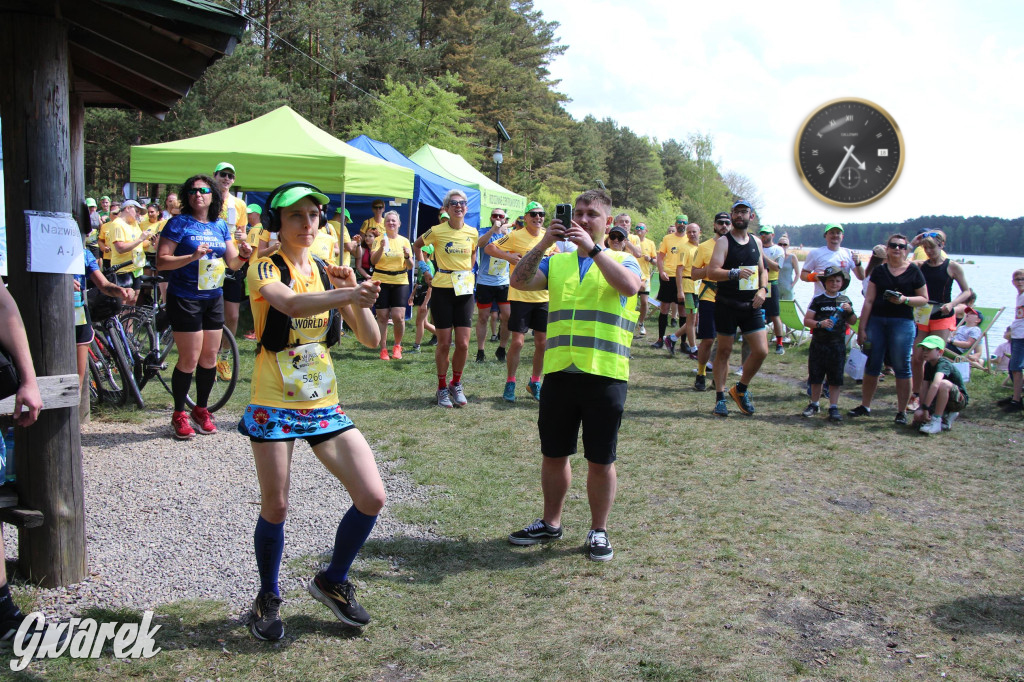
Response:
{"hour": 4, "minute": 35}
